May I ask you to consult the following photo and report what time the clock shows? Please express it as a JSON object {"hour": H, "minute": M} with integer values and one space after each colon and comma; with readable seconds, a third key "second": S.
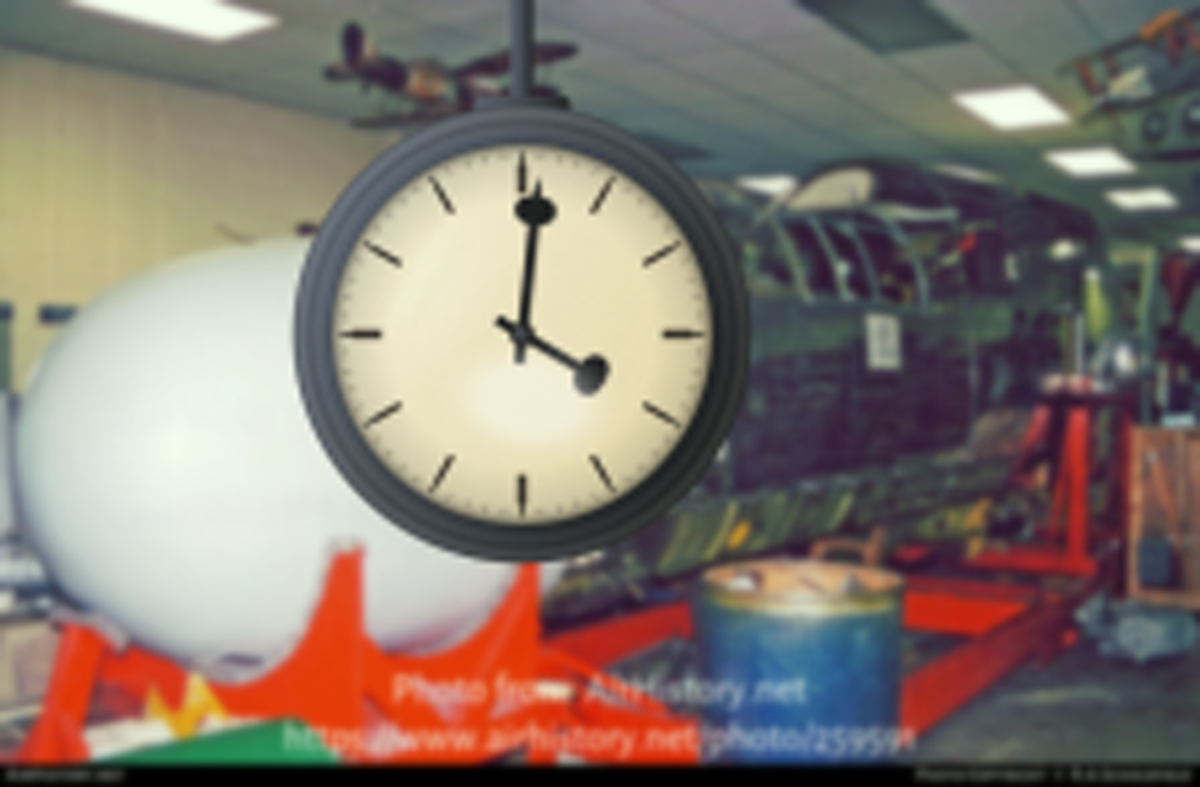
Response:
{"hour": 4, "minute": 1}
